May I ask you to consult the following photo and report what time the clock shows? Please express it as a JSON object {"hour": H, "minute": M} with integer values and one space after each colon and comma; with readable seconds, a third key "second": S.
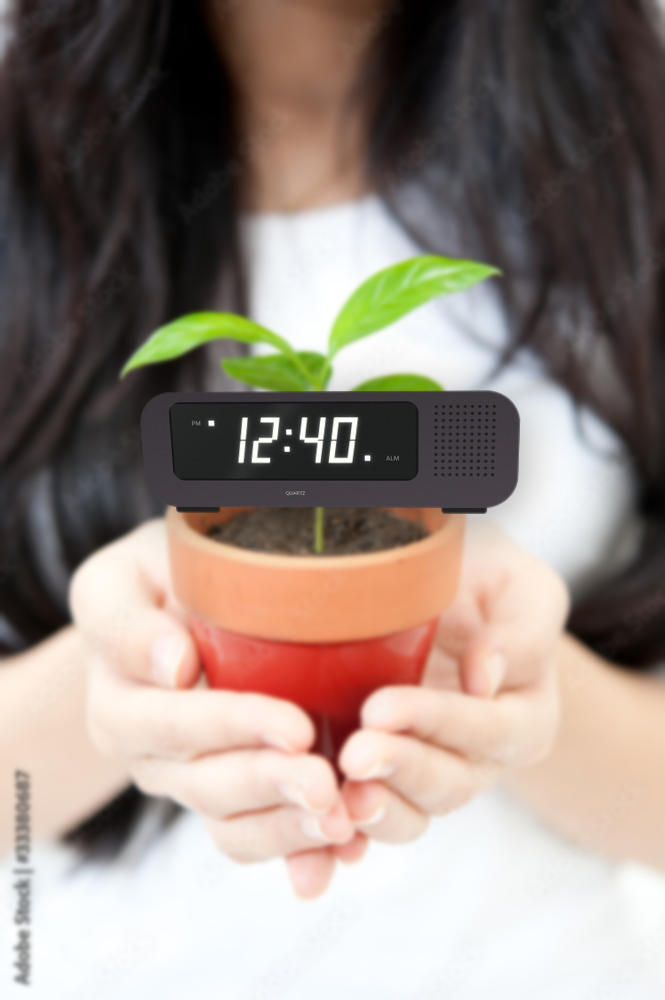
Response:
{"hour": 12, "minute": 40}
